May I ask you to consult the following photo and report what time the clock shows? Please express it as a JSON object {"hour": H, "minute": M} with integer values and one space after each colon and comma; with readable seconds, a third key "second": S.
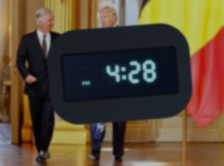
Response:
{"hour": 4, "minute": 28}
